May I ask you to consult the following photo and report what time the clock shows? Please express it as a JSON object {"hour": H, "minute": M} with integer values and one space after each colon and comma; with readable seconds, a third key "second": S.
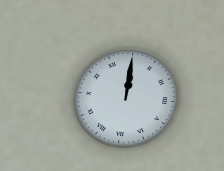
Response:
{"hour": 1, "minute": 5}
